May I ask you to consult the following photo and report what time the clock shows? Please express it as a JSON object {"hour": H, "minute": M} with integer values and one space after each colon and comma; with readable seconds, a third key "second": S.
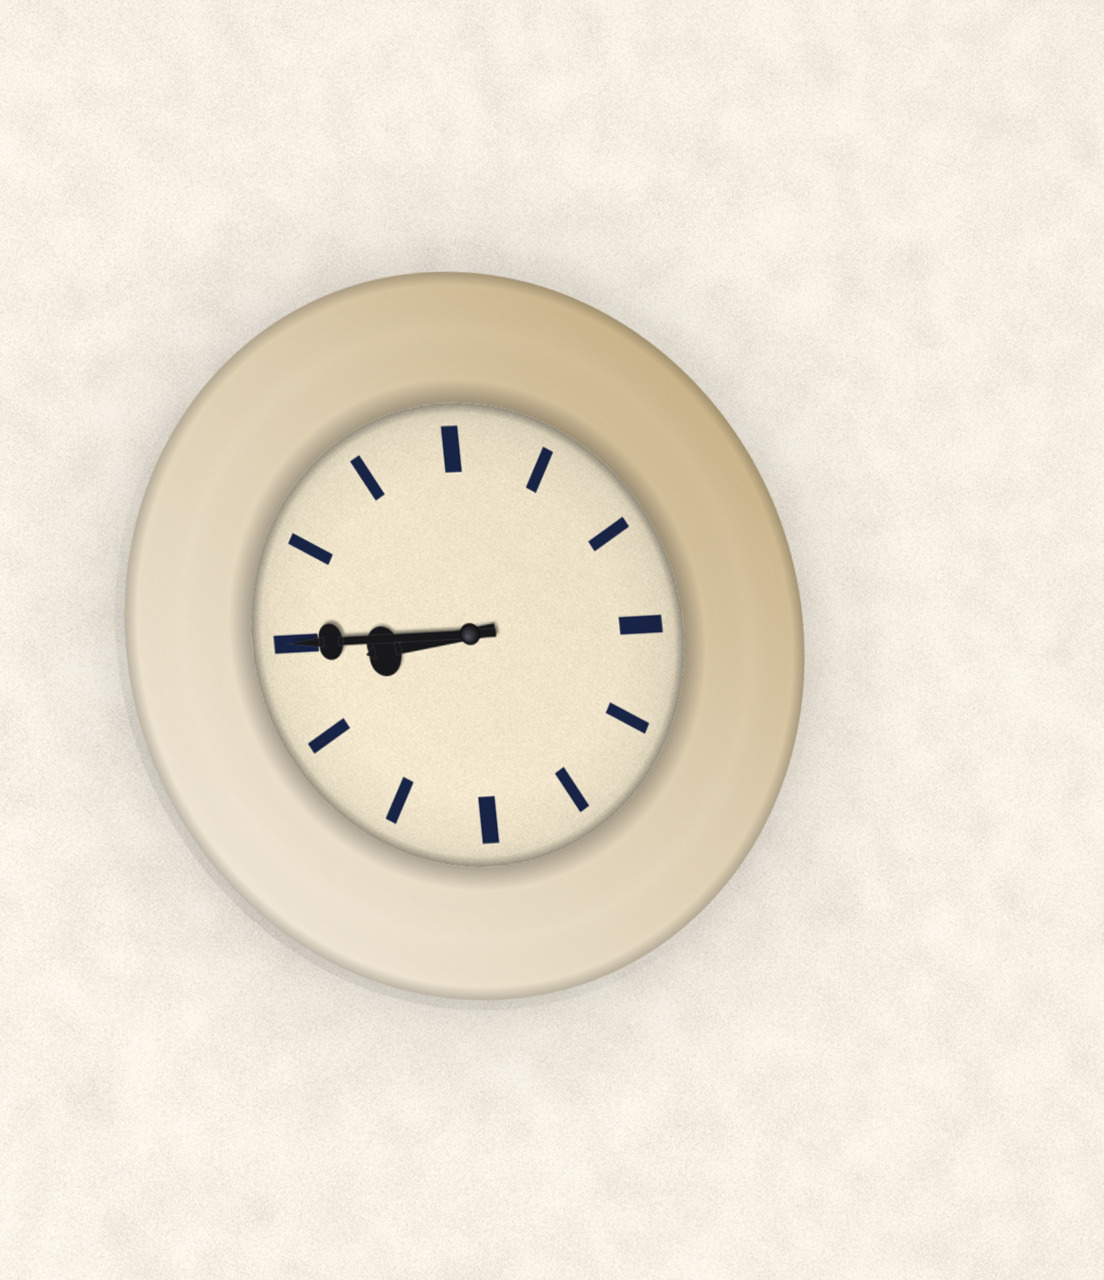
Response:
{"hour": 8, "minute": 45}
